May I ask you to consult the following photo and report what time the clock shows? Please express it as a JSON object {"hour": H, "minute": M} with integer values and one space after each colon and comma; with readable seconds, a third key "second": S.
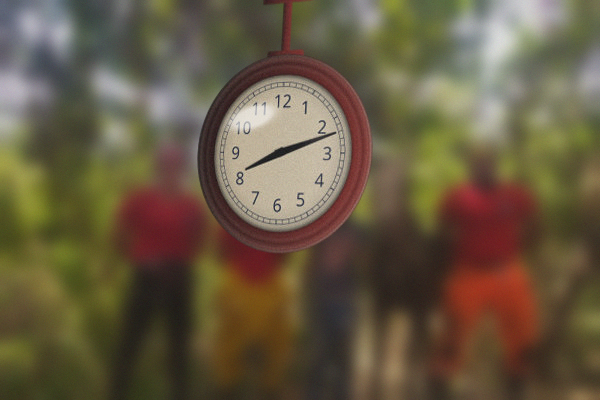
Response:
{"hour": 8, "minute": 12}
